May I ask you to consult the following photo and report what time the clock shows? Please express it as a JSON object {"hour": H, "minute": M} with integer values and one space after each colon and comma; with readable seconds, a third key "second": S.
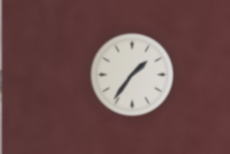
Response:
{"hour": 1, "minute": 36}
